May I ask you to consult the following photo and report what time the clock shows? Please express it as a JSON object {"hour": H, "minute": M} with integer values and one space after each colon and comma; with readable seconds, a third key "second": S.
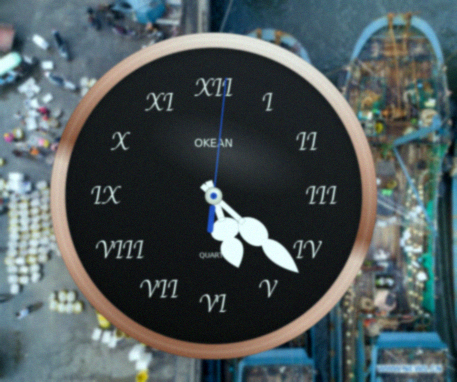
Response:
{"hour": 5, "minute": 22, "second": 1}
